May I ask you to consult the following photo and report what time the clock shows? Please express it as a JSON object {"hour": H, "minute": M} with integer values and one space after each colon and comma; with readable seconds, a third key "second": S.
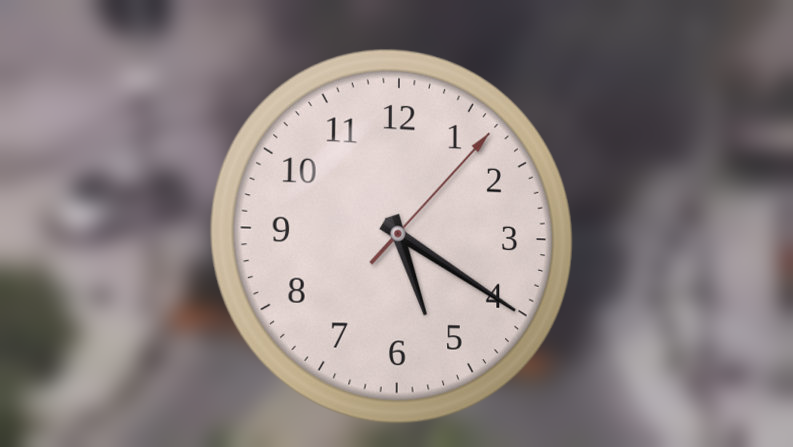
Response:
{"hour": 5, "minute": 20, "second": 7}
